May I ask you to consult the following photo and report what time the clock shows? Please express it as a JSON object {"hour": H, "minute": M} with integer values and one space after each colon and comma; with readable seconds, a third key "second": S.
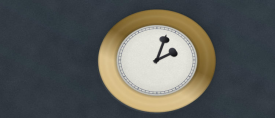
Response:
{"hour": 2, "minute": 3}
